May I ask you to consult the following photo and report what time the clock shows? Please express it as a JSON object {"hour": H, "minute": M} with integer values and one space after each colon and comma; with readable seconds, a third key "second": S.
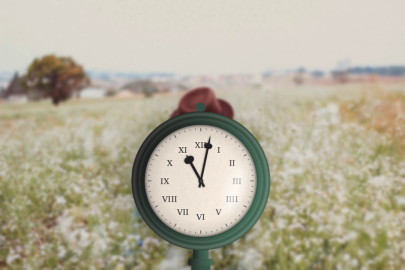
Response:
{"hour": 11, "minute": 2}
